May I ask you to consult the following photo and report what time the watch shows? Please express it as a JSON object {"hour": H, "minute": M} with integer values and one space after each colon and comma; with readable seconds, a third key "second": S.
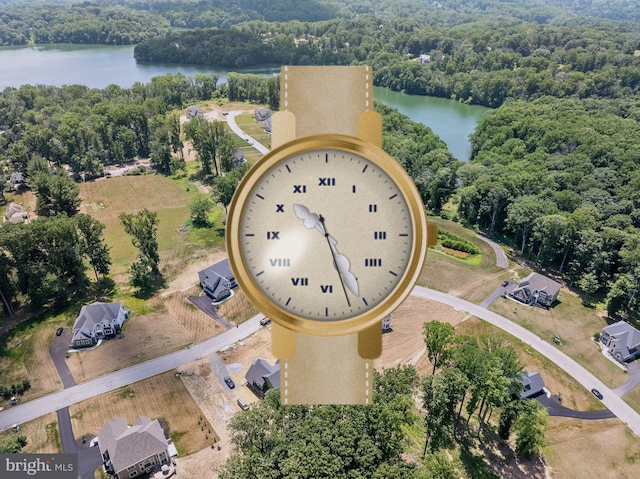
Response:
{"hour": 10, "minute": 25, "second": 27}
